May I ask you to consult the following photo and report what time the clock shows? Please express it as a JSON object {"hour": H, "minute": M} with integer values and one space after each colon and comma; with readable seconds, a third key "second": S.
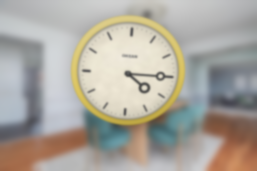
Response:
{"hour": 4, "minute": 15}
